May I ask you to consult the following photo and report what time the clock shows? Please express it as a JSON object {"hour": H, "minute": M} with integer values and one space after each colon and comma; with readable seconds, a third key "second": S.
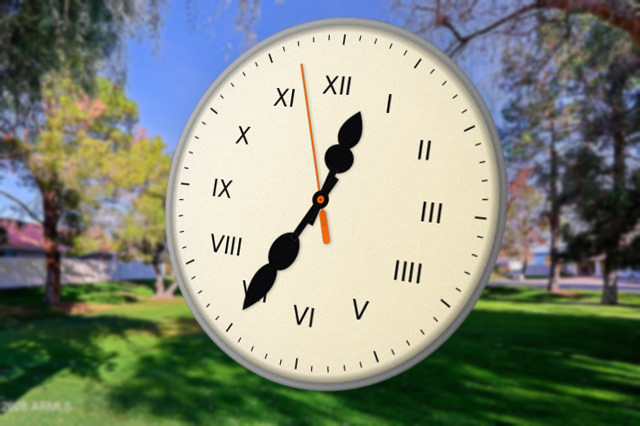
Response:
{"hour": 12, "minute": 34, "second": 57}
